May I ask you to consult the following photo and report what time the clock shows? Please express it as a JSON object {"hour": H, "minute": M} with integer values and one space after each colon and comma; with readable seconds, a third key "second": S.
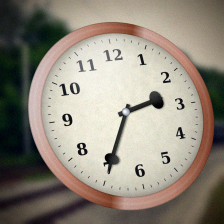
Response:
{"hour": 2, "minute": 35}
